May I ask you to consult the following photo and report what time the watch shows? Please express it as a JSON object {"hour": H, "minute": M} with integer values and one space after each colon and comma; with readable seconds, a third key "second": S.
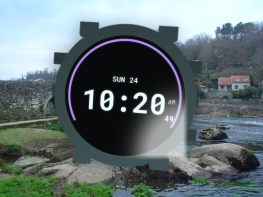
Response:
{"hour": 10, "minute": 20}
